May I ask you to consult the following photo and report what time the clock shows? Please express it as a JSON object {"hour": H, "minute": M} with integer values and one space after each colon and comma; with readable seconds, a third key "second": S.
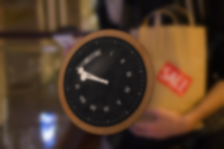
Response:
{"hour": 9, "minute": 51}
